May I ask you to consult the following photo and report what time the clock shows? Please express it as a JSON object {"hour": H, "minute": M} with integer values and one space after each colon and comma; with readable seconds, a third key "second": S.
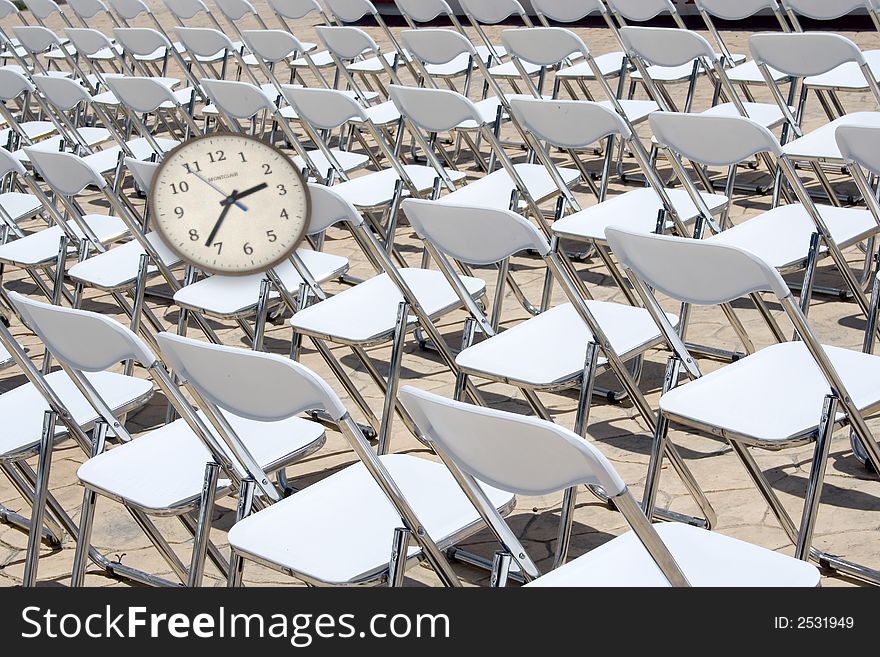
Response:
{"hour": 2, "minute": 36, "second": 54}
